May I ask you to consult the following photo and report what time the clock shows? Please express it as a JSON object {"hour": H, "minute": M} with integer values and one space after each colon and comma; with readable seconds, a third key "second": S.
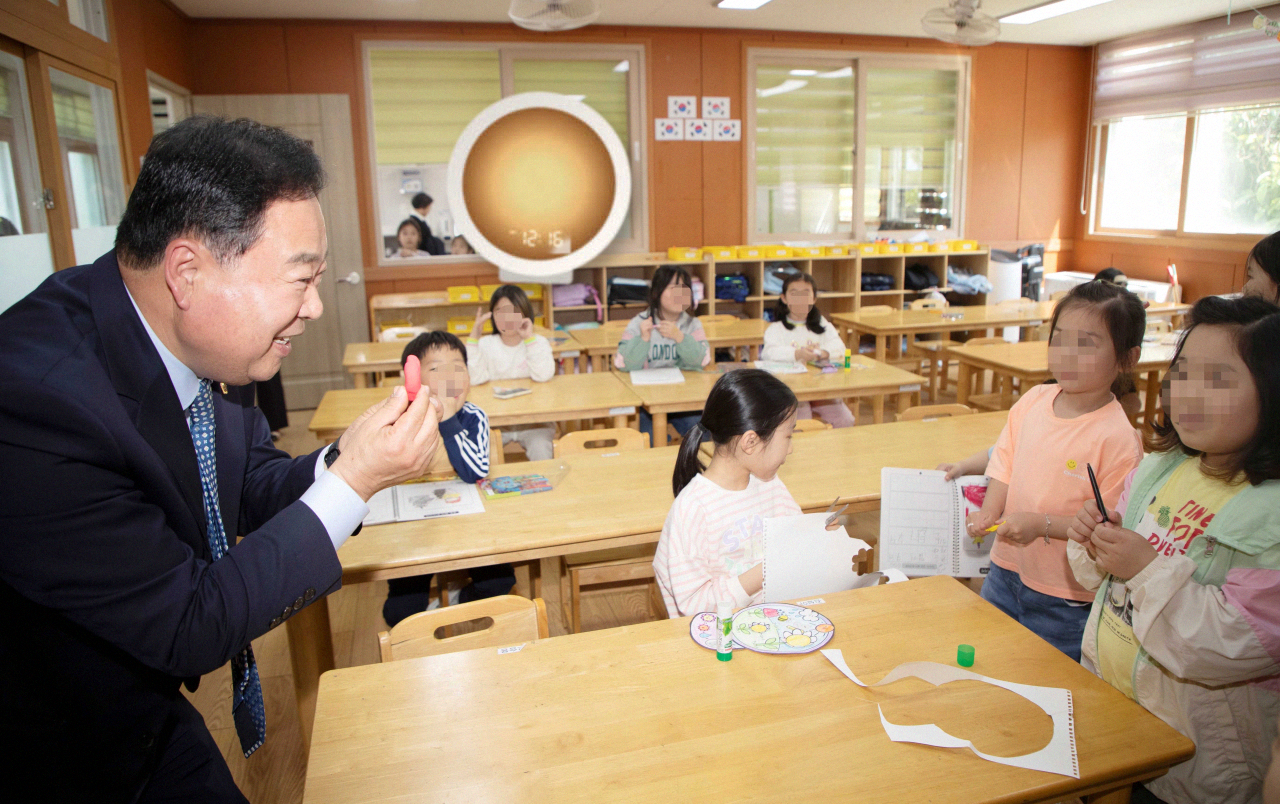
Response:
{"hour": 12, "minute": 16}
